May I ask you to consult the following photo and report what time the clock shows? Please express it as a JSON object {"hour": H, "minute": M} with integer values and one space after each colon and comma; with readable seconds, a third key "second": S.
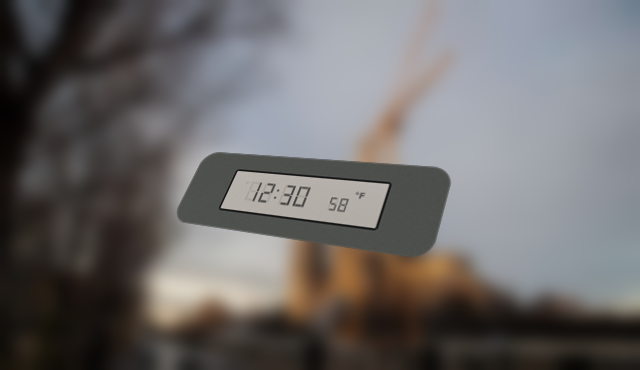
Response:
{"hour": 12, "minute": 30}
